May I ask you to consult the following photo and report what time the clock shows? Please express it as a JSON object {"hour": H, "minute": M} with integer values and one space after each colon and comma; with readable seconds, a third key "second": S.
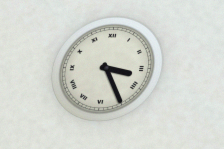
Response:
{"hour": 3, "minute": 25}
